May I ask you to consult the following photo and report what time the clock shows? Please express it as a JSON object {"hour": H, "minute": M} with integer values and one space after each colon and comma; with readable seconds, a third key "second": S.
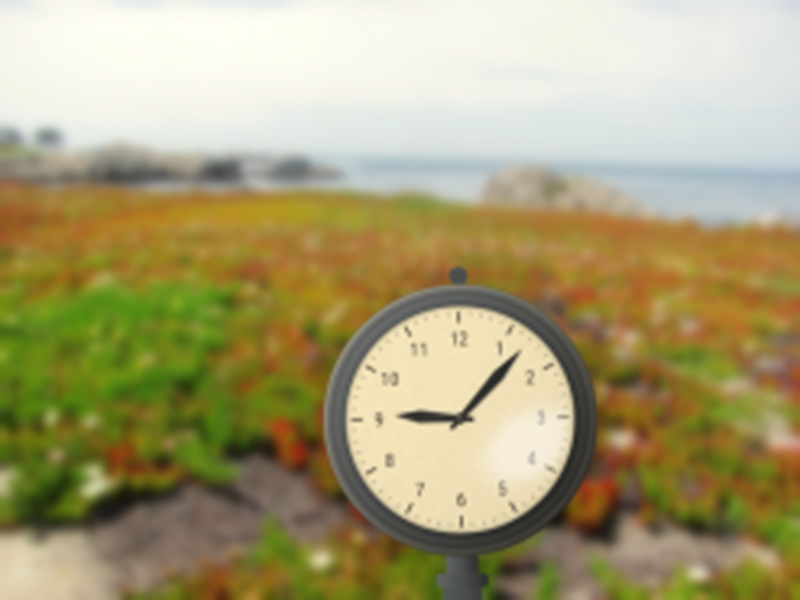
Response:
{"hour": 9, "minute": 7}
